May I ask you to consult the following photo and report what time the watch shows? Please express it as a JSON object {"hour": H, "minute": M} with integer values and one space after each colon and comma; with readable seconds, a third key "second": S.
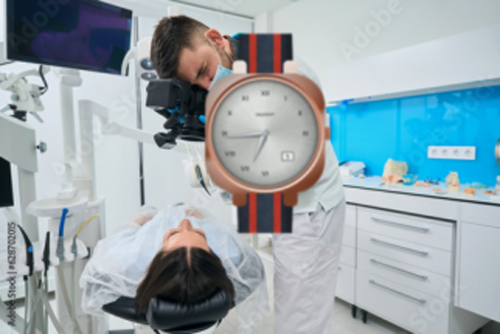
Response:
{"hour": 6, "minute": 44}
